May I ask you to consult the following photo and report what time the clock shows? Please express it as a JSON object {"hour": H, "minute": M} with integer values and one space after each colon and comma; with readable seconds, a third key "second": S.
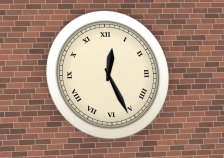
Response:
{"hour": 12, "minute": 26}
